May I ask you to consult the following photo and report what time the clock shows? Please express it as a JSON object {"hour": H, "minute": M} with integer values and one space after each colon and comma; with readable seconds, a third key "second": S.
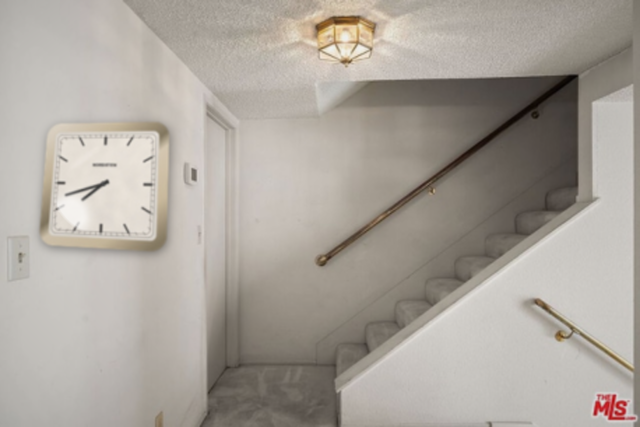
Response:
{"hour": 7, "minute": 42}
